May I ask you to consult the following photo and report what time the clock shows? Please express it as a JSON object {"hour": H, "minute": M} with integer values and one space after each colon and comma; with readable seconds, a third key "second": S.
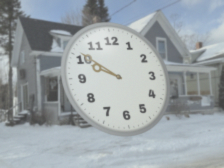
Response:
{"hour": 9, "minute": 51}
